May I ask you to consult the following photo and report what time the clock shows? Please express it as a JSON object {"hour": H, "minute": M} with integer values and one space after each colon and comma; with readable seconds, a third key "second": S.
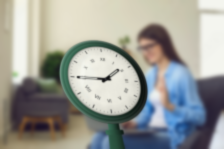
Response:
{"hour": 1, "minute": 45}
